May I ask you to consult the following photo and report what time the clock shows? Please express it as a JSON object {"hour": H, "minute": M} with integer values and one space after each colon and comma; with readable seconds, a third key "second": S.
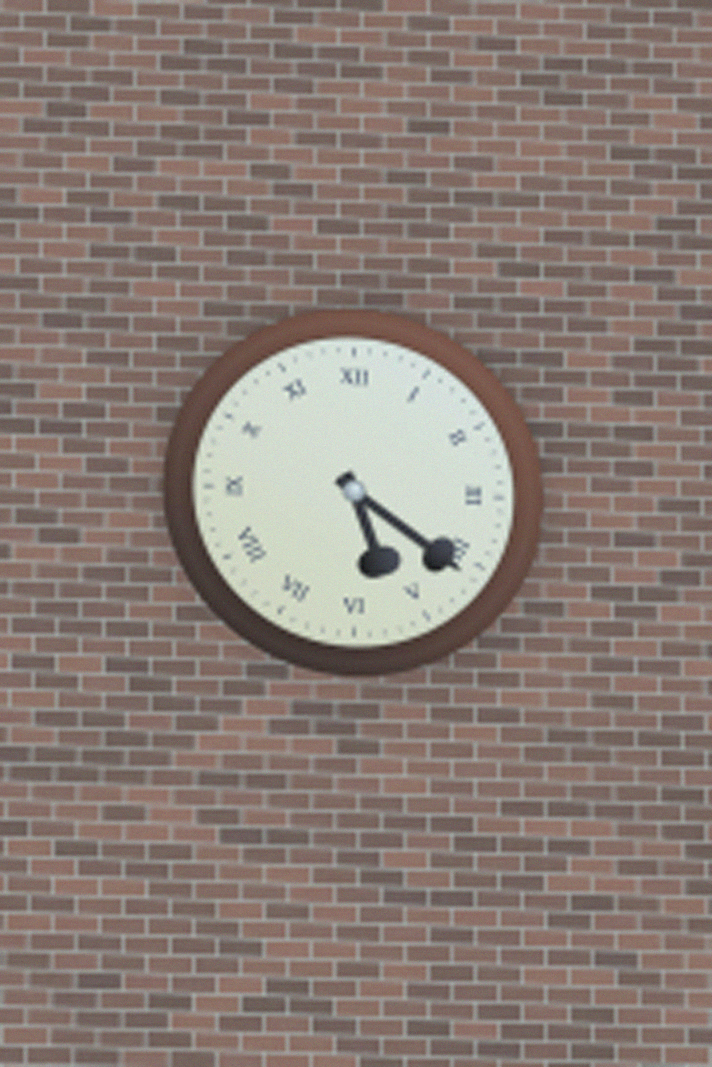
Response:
{"hour": 5, "minute": 21}
